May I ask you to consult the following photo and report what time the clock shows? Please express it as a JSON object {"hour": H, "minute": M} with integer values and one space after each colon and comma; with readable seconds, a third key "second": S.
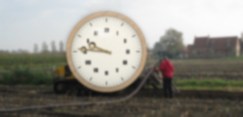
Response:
{"hour": 9, "minute": 46}
